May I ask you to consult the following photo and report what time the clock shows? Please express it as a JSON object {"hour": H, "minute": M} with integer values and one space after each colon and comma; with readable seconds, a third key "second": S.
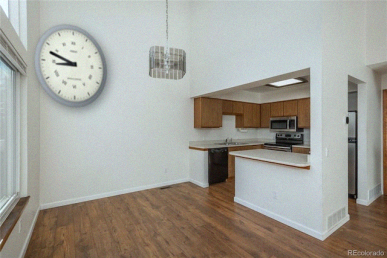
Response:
{"hour": 8, "minute": 48}
